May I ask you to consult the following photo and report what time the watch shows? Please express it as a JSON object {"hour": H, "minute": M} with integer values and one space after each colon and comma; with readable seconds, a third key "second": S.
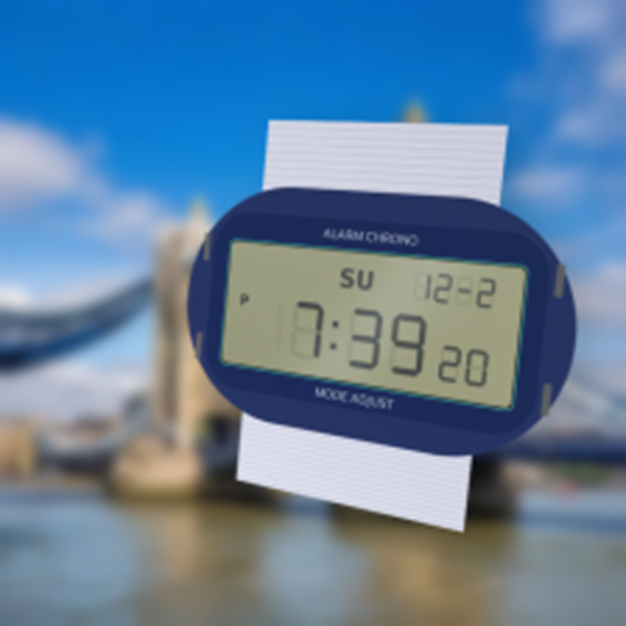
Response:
{"hour": 7, "minute": 39, "second": 20}
